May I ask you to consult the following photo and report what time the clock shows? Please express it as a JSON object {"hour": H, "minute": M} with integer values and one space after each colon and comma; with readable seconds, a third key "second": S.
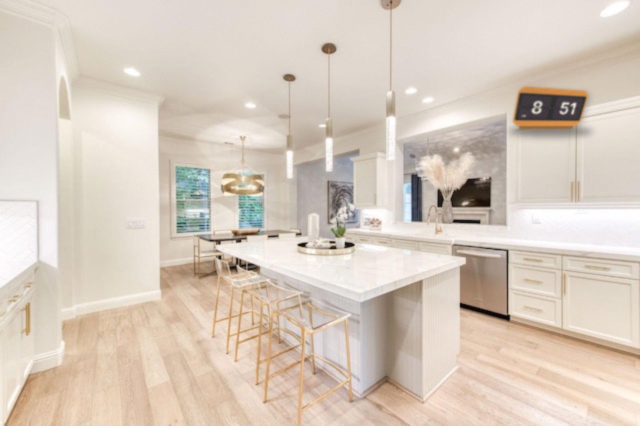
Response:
{"hour": 8, "minute": 51}
